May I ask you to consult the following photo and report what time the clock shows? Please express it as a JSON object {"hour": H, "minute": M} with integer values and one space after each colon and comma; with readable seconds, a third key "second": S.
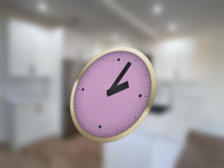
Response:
{"hour": 2, "minute": 4}
